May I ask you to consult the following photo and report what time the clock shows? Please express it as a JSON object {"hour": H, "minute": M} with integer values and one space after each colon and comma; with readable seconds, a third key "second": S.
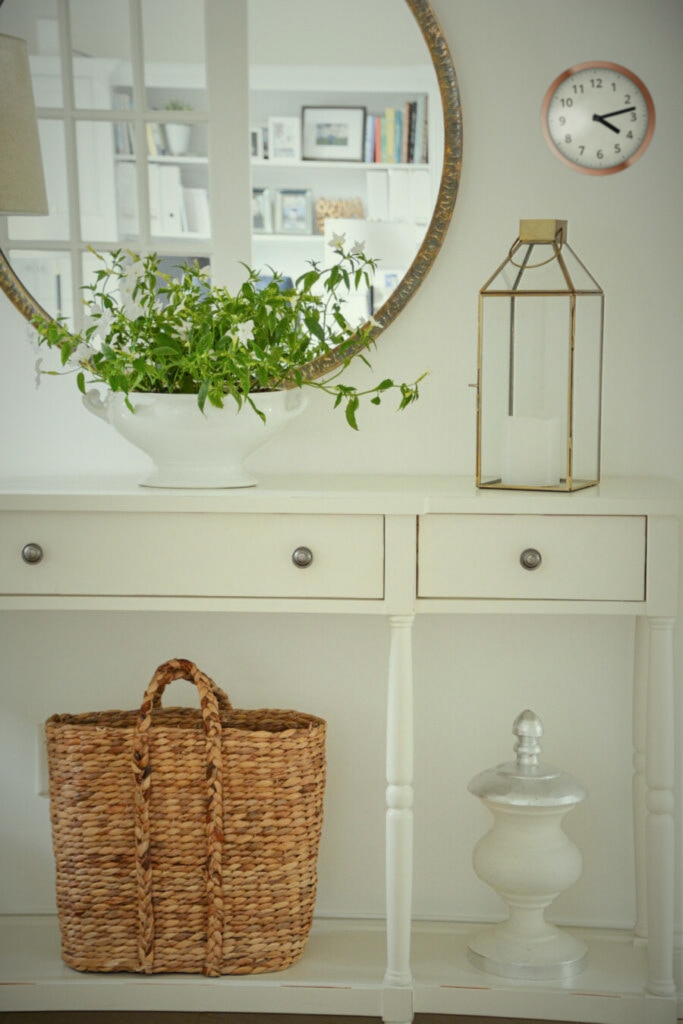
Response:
{"hour": 4, "minute": 13}
